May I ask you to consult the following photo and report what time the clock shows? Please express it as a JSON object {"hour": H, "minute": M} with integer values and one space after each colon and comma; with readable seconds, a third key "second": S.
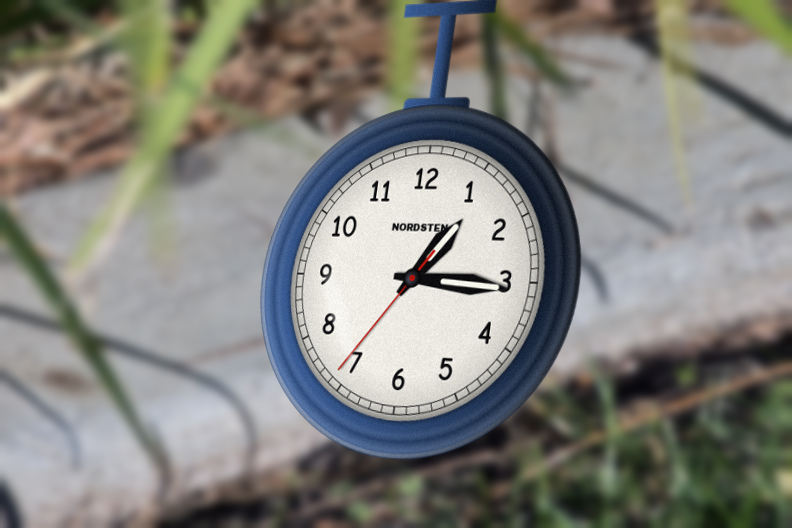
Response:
{"hour": 1, "minute": 15, "second": 36}
